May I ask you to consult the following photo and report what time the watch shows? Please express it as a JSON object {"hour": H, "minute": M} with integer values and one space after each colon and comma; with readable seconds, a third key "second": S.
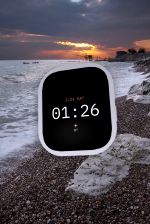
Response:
{"hour": 1, "minute": 26}
